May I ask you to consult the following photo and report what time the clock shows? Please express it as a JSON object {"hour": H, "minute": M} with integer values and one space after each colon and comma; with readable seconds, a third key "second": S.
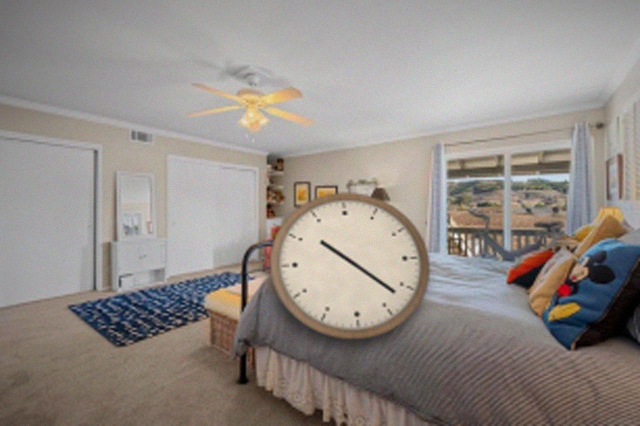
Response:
{"hour": 10, "minute": 22}
